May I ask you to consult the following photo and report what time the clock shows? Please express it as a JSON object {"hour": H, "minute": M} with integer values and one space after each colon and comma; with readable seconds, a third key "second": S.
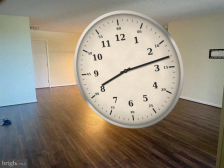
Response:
{"hour": 8, "minute": 13}
